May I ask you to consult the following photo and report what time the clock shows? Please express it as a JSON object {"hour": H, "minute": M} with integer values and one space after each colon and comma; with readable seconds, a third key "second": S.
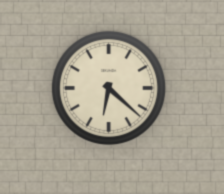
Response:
{"hour": 6, "minute": 22}
